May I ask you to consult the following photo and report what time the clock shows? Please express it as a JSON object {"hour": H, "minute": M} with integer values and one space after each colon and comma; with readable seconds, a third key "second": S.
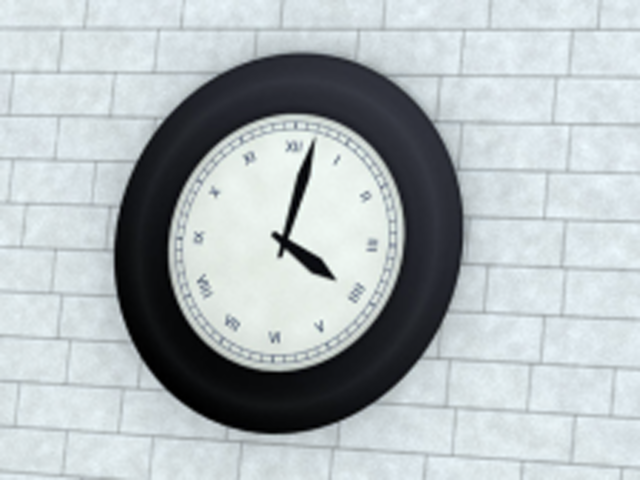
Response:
{"hour": 4, "minute": 2}
